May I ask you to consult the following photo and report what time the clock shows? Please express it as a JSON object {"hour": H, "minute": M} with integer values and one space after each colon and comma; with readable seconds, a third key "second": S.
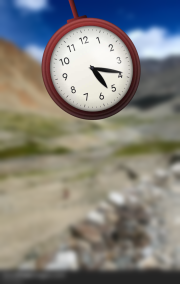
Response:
{"hour": 5, "minute": 19}
